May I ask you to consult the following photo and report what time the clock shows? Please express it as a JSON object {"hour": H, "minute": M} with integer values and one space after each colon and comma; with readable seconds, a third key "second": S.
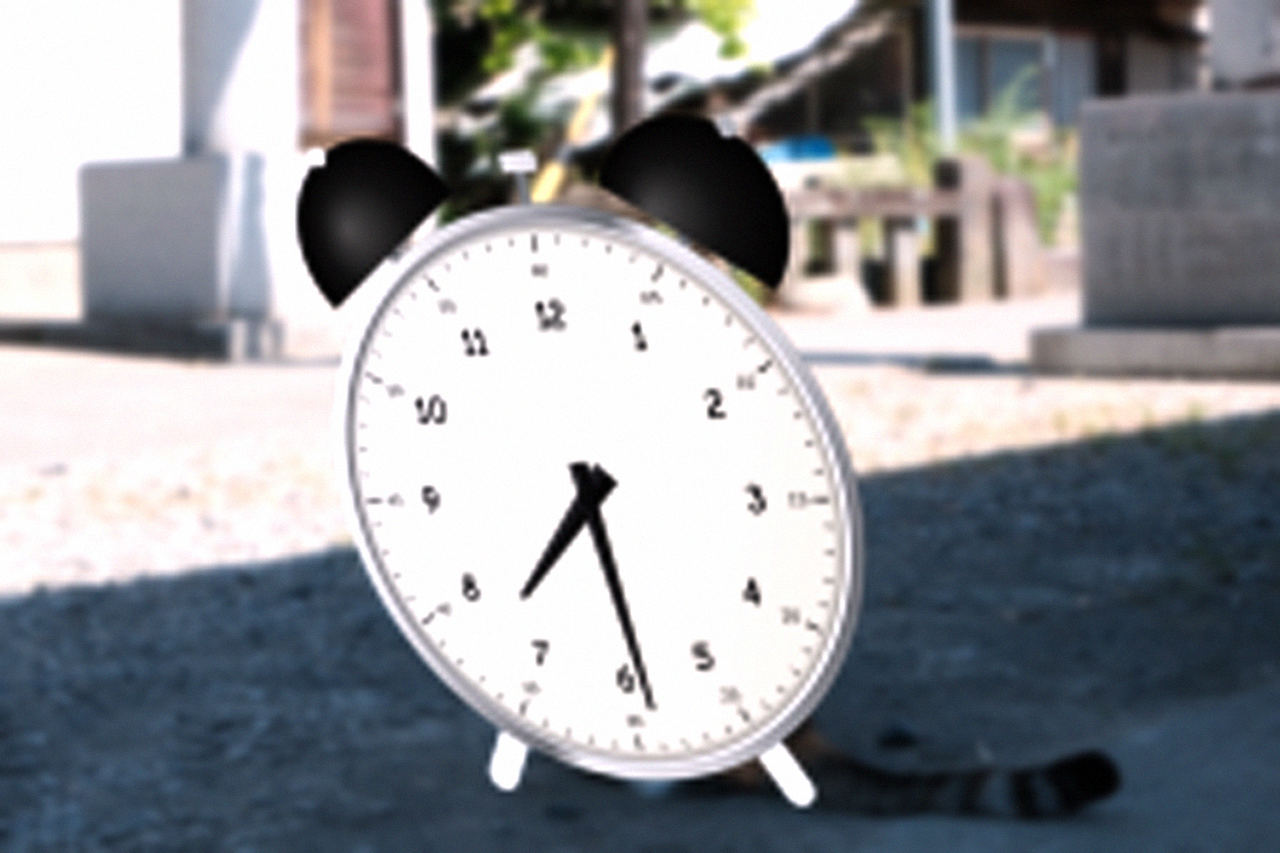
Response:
{"hour": 7, "minute": 29}
